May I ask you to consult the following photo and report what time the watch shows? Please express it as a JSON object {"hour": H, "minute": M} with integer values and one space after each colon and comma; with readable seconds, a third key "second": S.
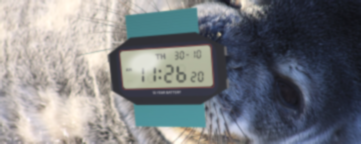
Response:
{"hour": 11, "minute": 26}
